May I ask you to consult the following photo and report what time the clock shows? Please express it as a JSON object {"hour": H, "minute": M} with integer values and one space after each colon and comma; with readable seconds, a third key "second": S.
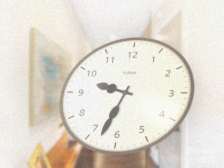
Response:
{"hour": 9, "minute": 33}
